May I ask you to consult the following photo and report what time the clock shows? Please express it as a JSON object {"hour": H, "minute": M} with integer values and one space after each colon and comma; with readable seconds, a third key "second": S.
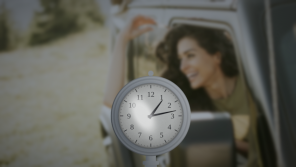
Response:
{"hour": 1, "minute": 13}
